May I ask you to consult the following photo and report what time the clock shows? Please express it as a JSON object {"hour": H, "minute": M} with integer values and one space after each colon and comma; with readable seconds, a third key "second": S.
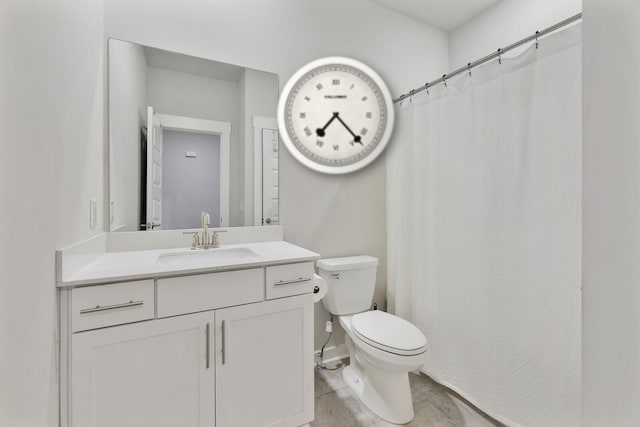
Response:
{"hour": 7, "minute": 23}
